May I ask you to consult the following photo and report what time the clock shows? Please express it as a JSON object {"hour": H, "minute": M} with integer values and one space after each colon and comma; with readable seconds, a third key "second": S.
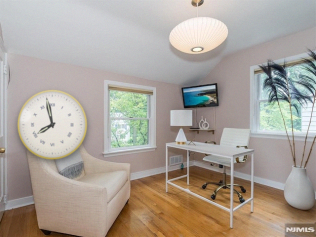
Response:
{"hour": 7, "minute": 58}
